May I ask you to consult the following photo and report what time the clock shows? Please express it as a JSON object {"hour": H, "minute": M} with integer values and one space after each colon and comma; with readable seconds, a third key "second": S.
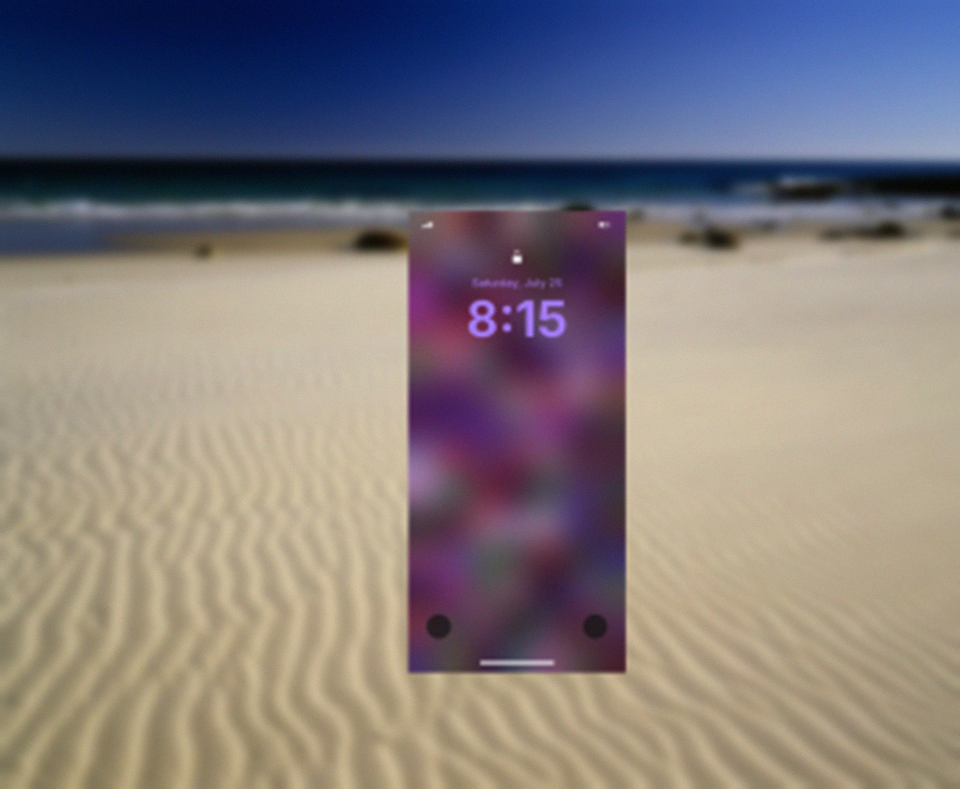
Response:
{"hour": 8, "minute": 15}
